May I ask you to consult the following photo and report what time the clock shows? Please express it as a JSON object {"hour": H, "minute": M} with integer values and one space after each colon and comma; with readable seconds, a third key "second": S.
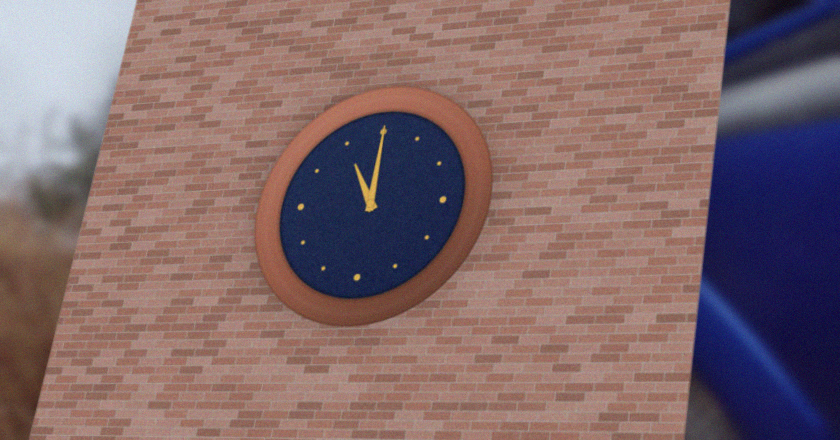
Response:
{"hour": 11, "minute": 0}
